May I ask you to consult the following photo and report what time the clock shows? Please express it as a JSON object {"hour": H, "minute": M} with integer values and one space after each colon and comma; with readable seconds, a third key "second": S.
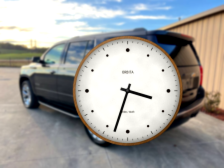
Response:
{"hour": 3, "minute": 33}
